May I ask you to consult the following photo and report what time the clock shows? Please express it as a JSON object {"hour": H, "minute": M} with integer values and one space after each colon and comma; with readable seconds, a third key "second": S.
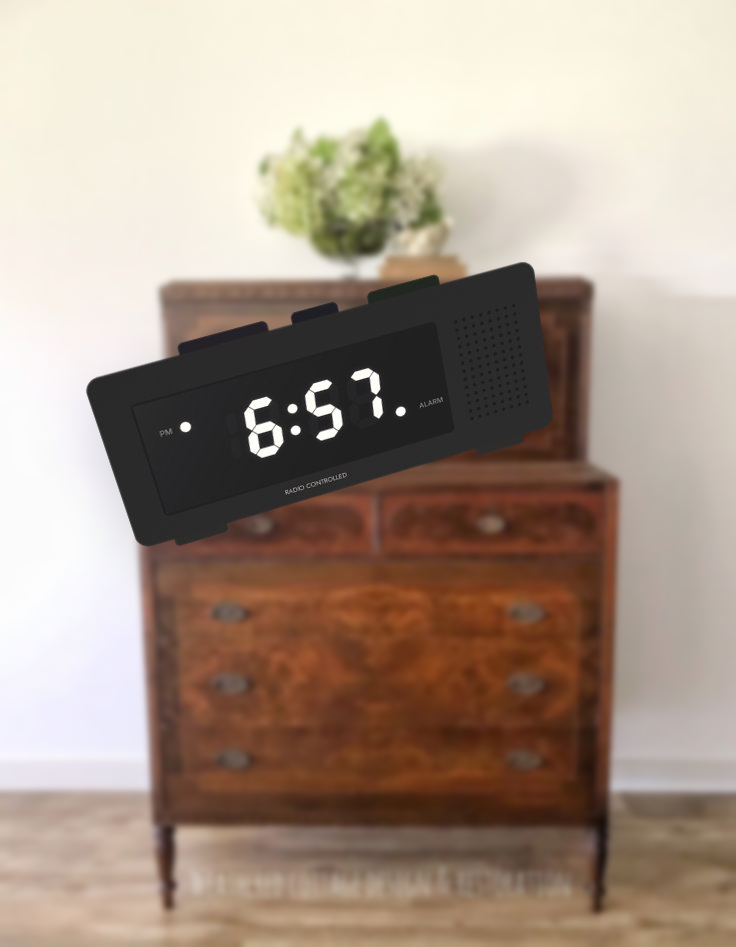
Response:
{"hour": 6, "minute": 57}
